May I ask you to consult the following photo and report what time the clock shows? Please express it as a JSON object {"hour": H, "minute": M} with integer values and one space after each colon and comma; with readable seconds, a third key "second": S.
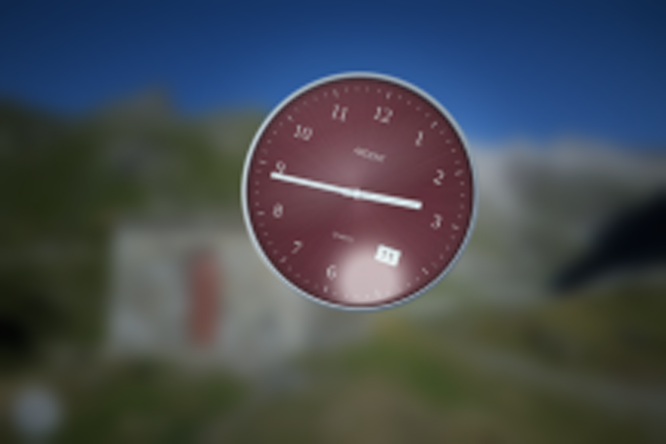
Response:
{"hour": 2, "minute": 44}
